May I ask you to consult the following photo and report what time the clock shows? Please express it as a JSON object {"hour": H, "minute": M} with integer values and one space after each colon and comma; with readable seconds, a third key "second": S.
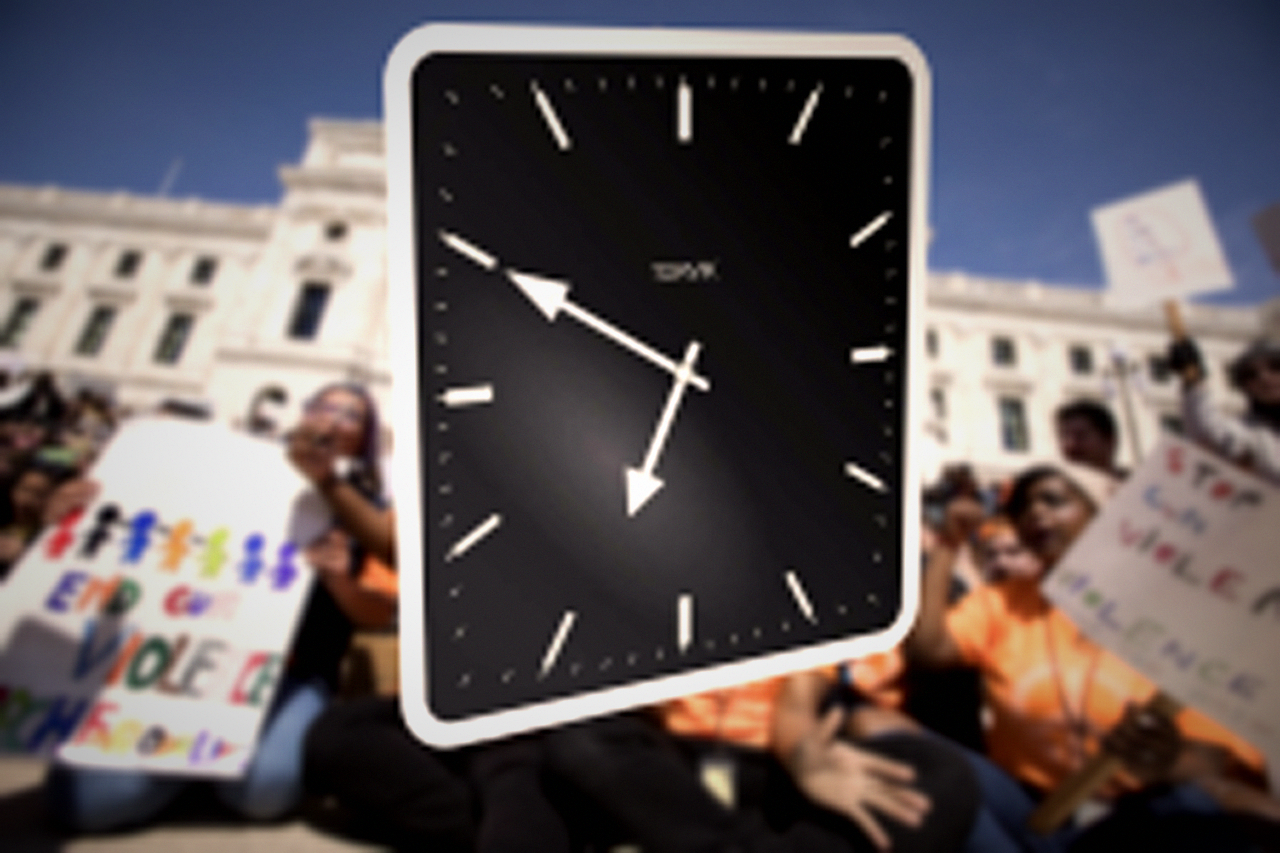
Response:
{"hour": 6, "minute": 50}
